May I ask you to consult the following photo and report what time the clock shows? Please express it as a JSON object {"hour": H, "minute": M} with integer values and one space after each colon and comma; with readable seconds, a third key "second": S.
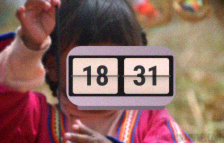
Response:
{"hour": 18, "minute": 31}
